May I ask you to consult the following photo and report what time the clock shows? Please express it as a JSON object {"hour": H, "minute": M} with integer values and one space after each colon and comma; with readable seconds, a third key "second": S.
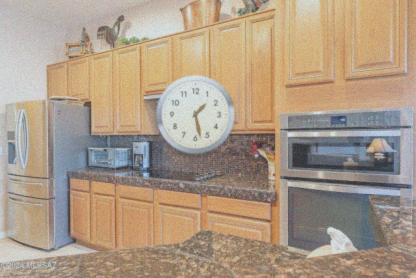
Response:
{"hour": 1, "minute": 28}
